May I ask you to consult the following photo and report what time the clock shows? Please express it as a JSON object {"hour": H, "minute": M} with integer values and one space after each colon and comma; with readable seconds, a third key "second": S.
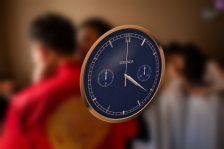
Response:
{"hour": 4, "minute": 21}
